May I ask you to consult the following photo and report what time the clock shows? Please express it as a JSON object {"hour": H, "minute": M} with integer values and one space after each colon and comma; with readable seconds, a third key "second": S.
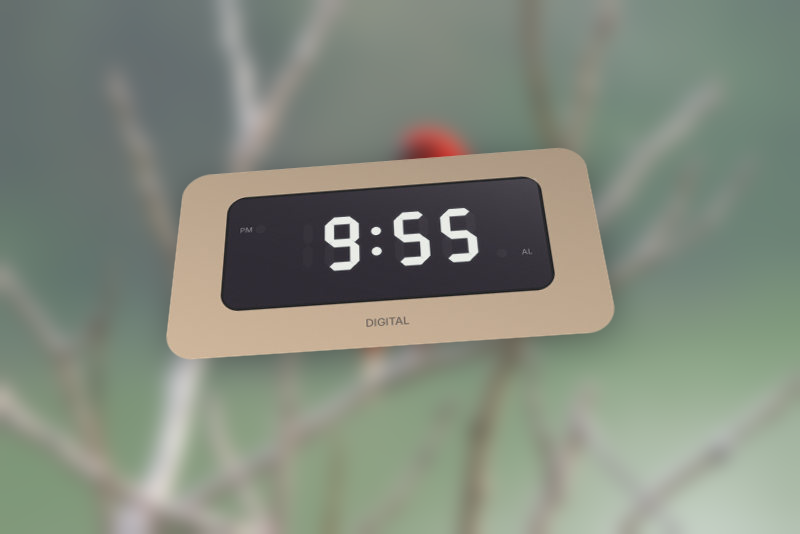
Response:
{"hour": 9, "minute": 55}
